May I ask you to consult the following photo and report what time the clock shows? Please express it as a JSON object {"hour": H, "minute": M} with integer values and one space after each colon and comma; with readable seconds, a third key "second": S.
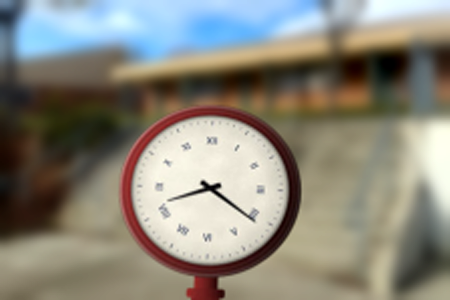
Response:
{"hour": 8, "minute": 21}
